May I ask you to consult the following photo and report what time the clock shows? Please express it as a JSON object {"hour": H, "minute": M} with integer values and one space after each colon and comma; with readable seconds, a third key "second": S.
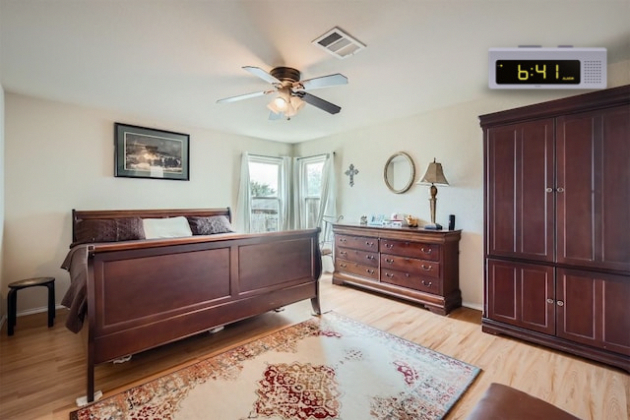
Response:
{"hour": 6, "minute": 41}
